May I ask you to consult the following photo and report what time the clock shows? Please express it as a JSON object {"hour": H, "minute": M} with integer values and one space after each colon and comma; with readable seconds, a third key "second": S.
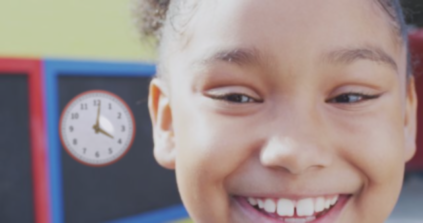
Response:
{"hour": 4, "minute": 1}
